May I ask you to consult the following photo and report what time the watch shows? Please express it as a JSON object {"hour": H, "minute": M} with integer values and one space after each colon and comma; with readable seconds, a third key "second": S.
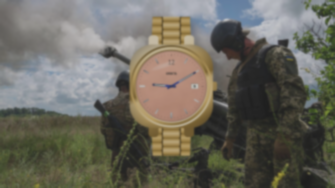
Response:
{"hour": 9, "minute": 10}
